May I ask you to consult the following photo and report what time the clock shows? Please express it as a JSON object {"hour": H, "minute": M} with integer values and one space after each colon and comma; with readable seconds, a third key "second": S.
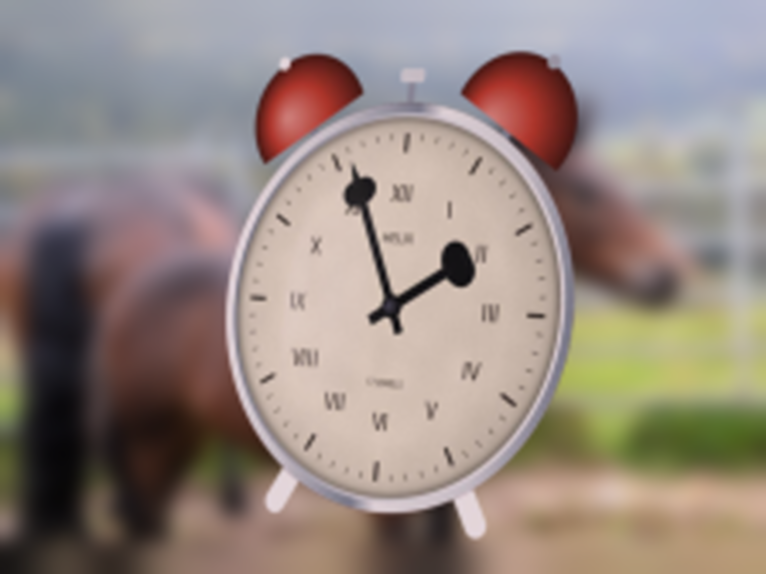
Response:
{"hour": 1, "minute": 56}
